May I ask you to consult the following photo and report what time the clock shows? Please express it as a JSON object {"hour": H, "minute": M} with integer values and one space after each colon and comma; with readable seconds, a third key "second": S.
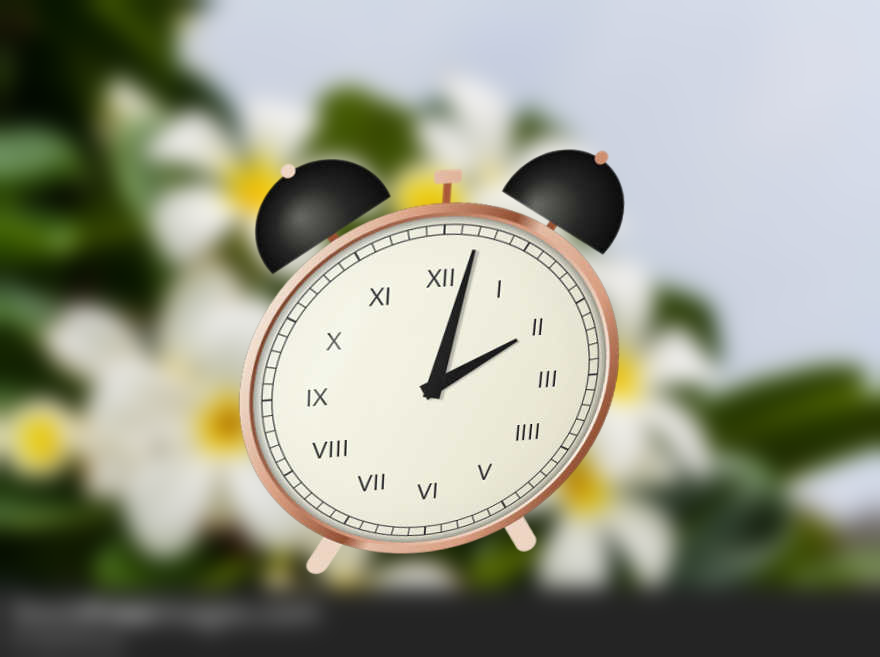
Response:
{"hour": 2, "minute": 2}
